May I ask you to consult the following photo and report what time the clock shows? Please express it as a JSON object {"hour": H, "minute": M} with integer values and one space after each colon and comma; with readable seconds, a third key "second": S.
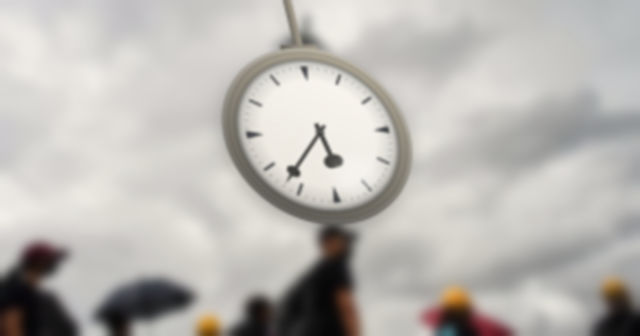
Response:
{"hour": 5, "minute": 37}
